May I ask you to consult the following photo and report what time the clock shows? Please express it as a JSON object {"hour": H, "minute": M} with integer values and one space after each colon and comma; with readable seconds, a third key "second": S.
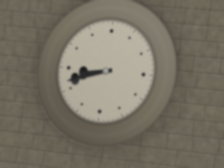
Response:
{"hour": 8, "minute": 42}
